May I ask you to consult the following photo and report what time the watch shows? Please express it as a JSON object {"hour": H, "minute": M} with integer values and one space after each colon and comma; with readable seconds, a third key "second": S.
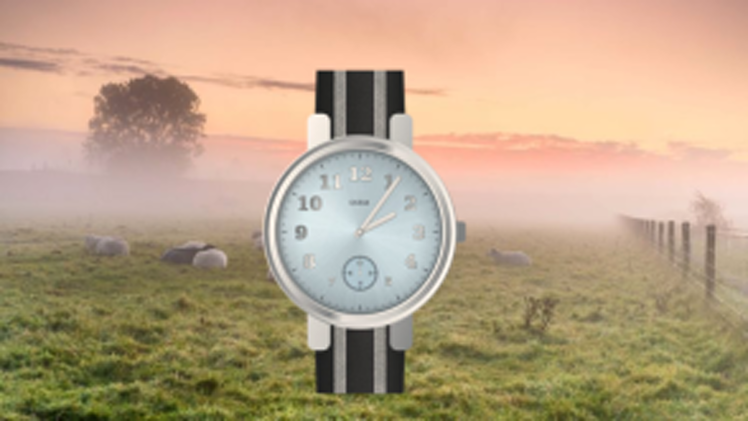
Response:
{"hour": 2, "minute": 6}
